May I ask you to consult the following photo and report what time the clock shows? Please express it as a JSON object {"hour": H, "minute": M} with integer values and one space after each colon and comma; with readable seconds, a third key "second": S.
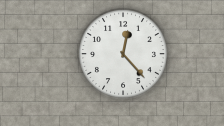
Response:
{"hour": 12, "minute": 23}
